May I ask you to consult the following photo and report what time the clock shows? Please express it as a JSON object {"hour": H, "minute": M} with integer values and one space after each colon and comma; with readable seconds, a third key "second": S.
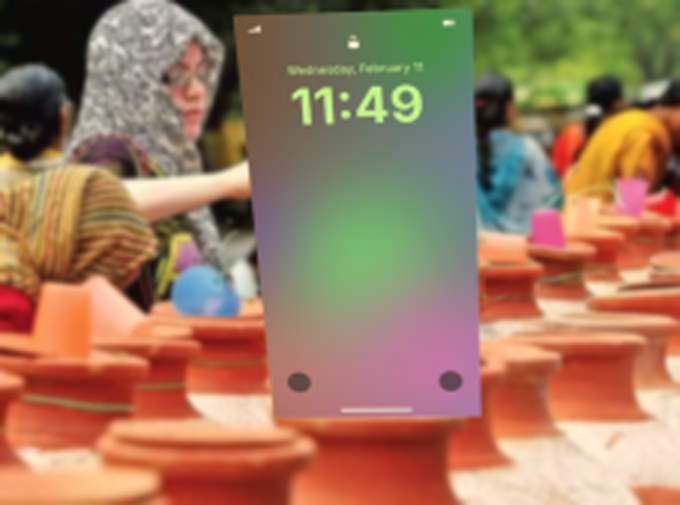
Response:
{"hour": 11, "minute": 49}
